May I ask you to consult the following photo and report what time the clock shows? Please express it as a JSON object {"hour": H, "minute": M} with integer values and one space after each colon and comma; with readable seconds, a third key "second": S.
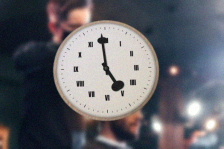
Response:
{"hour": 4, "minute": 59}
